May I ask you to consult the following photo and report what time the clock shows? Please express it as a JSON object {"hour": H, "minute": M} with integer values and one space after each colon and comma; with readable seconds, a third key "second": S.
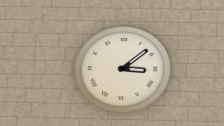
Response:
{"hour": 3, "minute": 8}
